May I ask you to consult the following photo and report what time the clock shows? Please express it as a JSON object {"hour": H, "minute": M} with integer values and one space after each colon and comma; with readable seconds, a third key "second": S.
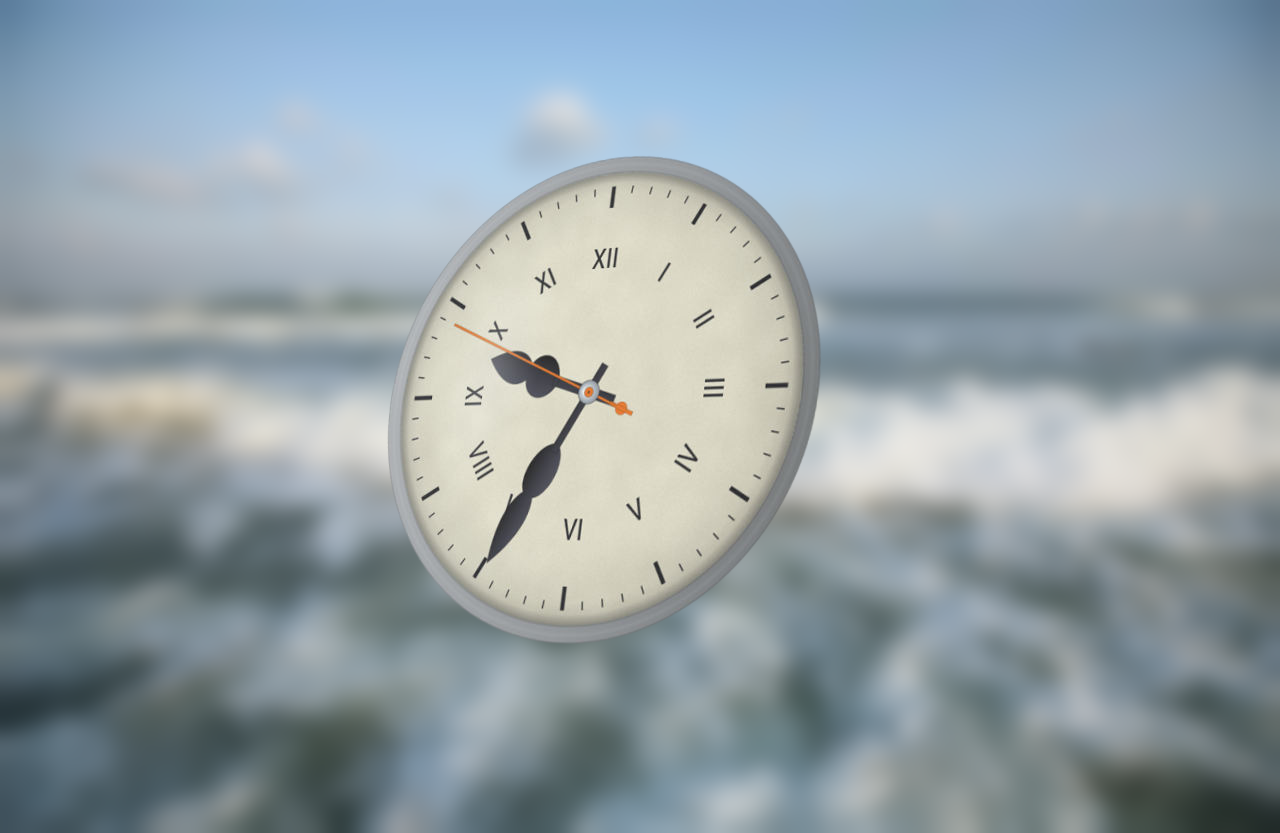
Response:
{"hour": 9, "minute": 34, "second": 49}
